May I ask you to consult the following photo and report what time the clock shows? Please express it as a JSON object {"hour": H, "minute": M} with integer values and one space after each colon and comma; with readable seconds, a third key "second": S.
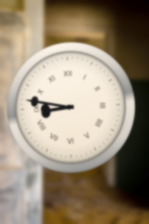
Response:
{"hour": 8, "minute": 47}
